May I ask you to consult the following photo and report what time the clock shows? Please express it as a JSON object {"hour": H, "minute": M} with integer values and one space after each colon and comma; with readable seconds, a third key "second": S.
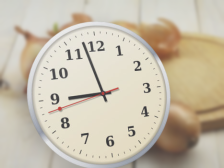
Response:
{"hour": 8, "minute": 57, "second": 43}
